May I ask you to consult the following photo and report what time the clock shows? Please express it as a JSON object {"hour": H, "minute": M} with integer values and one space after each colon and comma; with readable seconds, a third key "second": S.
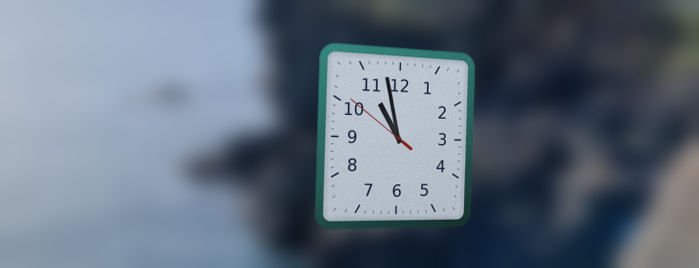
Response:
{"hour": 10, "minute": 57, "second": 51}
